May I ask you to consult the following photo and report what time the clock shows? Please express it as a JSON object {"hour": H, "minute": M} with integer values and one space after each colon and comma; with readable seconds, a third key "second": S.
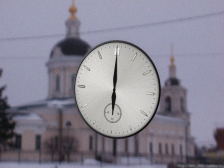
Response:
{"hour": 6, "minute": 0}
